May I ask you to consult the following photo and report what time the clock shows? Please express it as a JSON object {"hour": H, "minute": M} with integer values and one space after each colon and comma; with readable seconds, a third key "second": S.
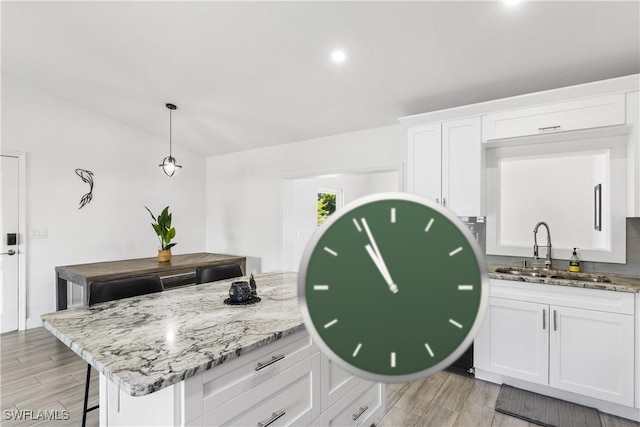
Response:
{"hour": 10, "minute": 56}
